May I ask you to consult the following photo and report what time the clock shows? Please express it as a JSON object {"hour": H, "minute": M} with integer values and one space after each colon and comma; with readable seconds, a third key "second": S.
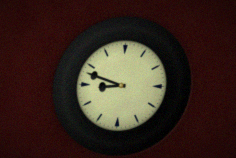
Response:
{"hour": 8, "minute": 48}
